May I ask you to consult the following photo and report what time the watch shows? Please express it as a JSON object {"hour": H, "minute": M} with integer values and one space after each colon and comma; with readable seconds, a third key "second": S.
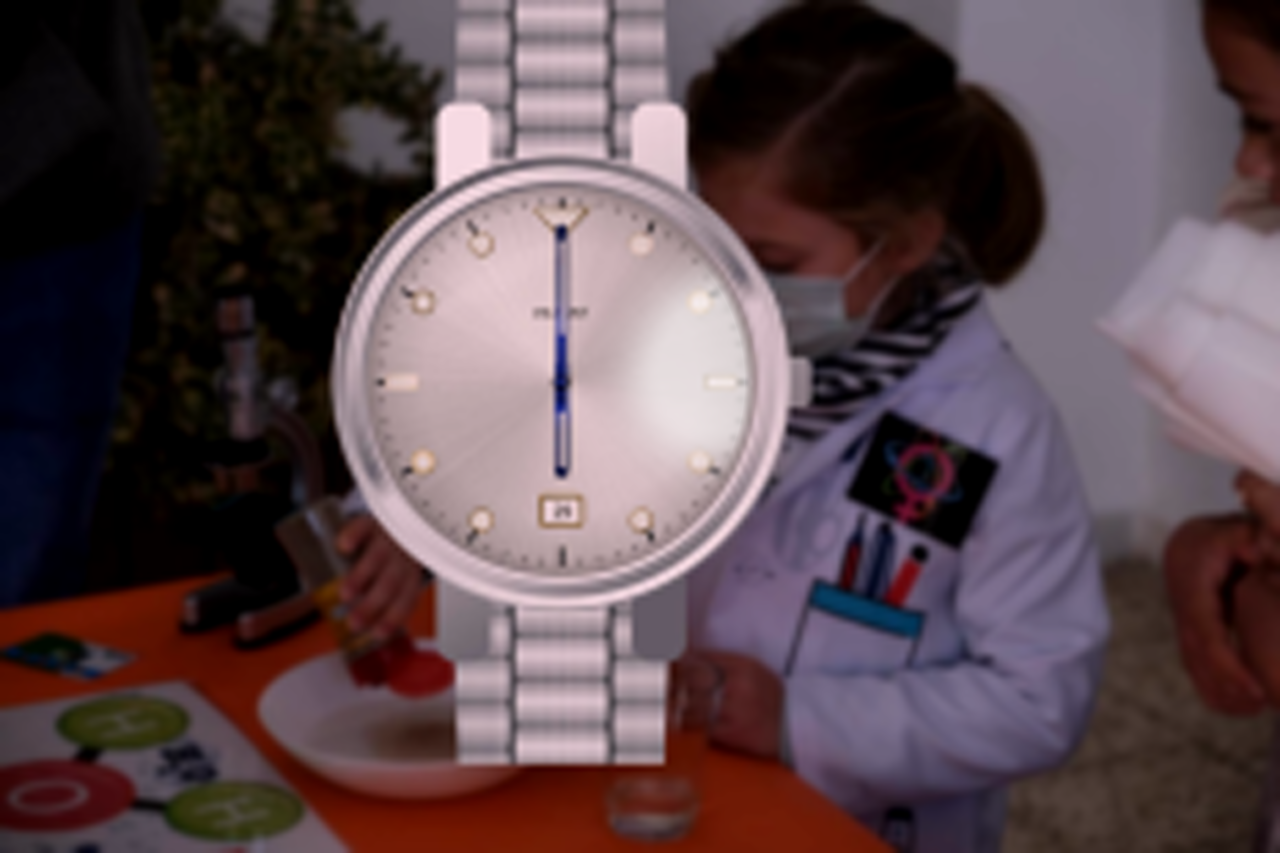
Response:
{"hour": 6, "minute": 0}
